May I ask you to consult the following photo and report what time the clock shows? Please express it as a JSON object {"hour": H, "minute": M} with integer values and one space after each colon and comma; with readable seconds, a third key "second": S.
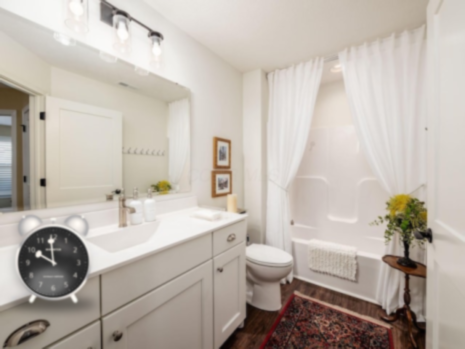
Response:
{"hour": 9, "minute": 59}
